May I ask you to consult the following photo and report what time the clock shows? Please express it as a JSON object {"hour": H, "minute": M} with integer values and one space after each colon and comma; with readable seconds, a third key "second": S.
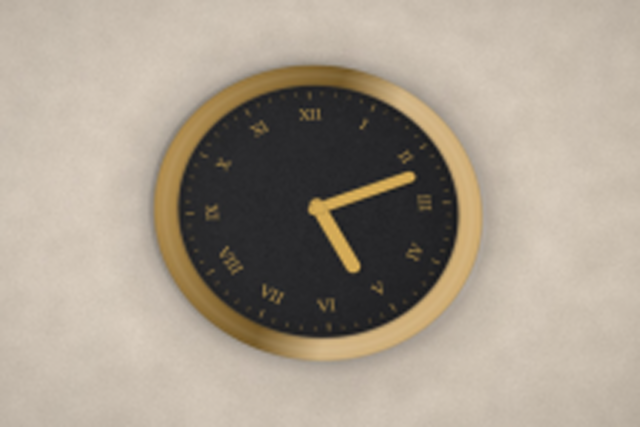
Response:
{"hour": 5, "minute": 12}
